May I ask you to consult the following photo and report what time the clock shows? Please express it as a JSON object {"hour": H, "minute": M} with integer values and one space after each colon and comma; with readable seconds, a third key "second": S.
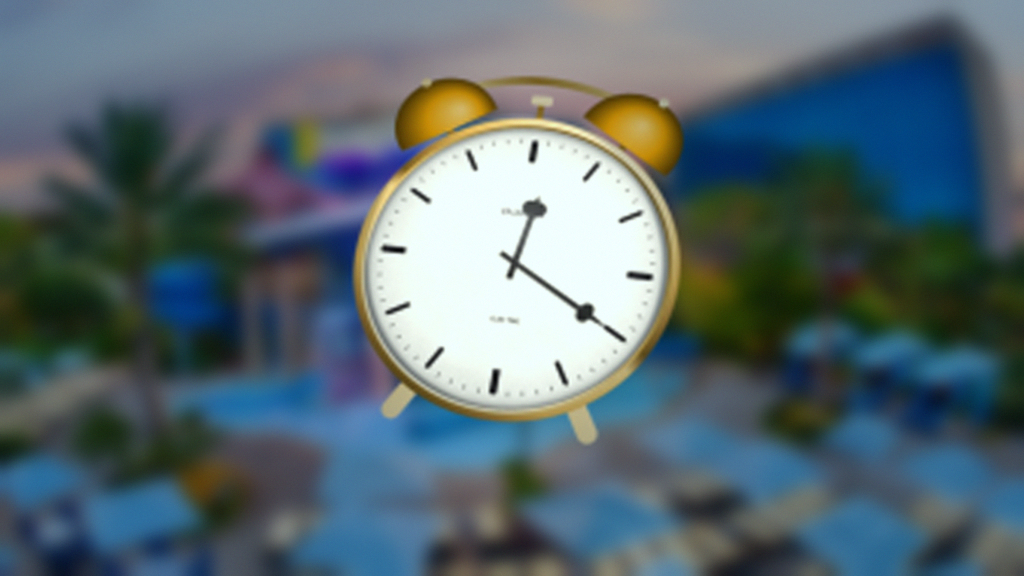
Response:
{"hour": 12, "minute": 20}
